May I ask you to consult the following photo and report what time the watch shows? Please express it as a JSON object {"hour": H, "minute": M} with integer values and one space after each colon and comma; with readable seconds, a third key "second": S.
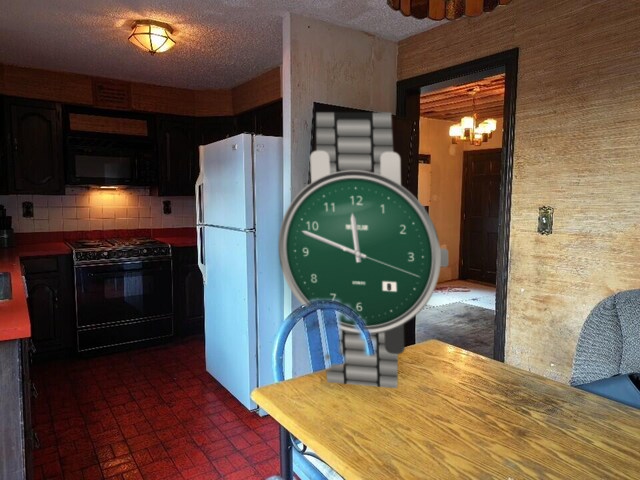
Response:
{"hour": 11, "minute": 48, "second": 18}
